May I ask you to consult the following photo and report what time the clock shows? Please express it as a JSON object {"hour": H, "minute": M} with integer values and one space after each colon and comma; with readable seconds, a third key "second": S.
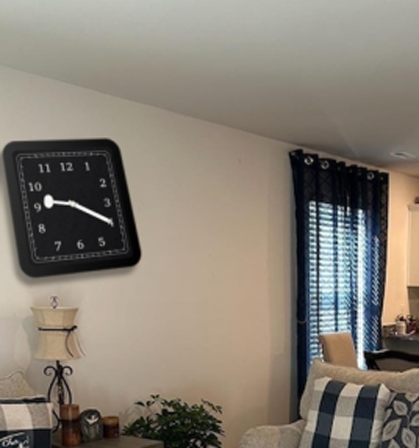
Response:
{"hour": 9, "minute": 20}
